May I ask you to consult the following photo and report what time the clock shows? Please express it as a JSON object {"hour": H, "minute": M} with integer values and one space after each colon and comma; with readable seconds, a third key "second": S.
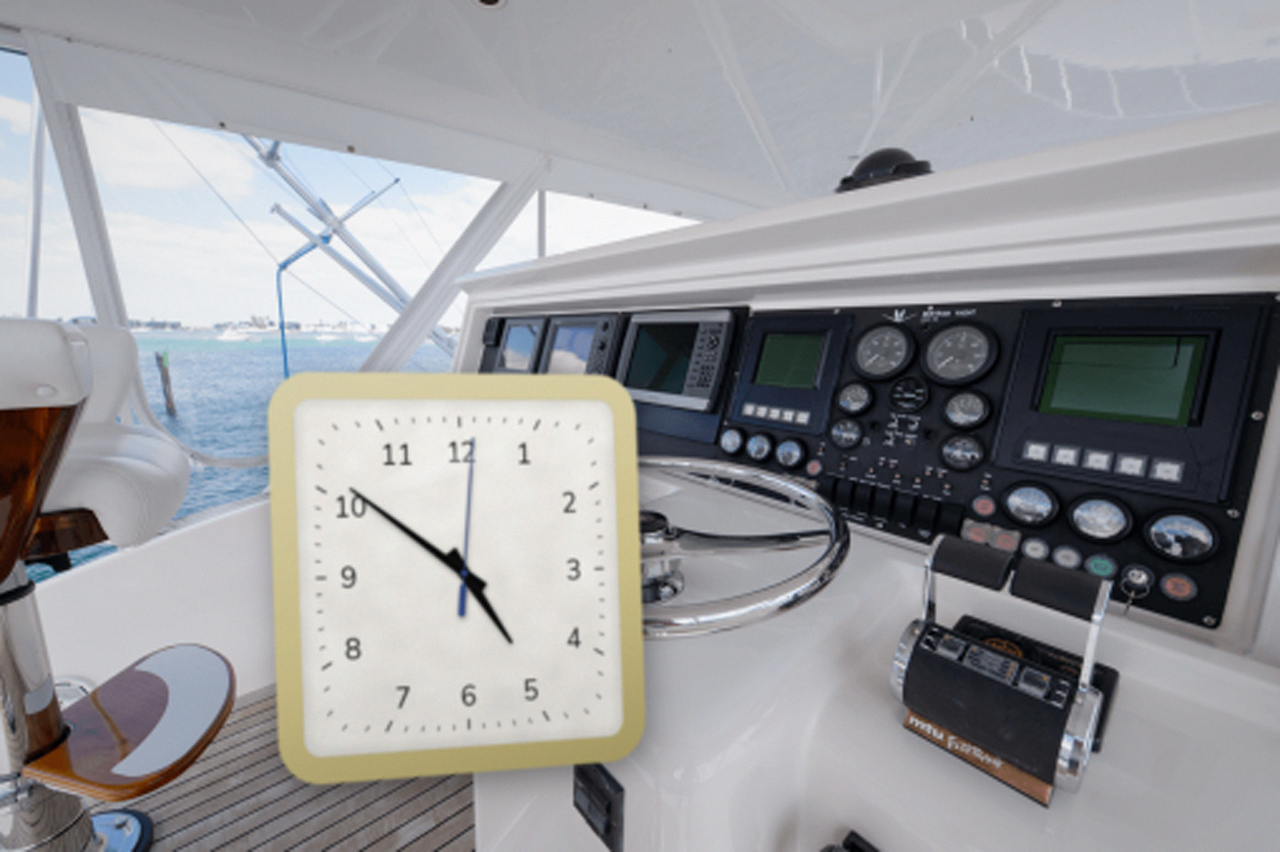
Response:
{"hour": 4, "minute": 51, "second": 1}
